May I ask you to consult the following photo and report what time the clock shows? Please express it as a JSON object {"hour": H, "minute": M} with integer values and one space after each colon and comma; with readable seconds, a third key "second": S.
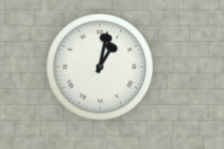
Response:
{"hour": 1, "minute": 2}
